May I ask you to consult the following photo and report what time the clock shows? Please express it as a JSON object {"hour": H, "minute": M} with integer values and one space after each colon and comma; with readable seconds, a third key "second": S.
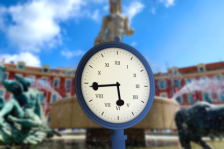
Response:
{"hour": 5, "minute": 44}
